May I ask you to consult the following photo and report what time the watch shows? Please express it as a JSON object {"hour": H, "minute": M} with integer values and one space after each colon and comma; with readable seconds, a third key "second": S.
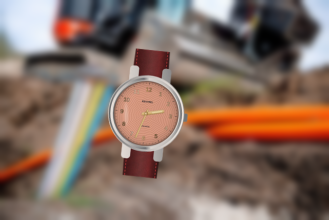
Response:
{"hour": 2, "minute": 33}
